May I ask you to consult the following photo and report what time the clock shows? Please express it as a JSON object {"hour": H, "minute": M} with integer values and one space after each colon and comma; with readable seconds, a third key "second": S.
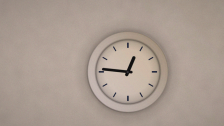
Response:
{"hour": 12, "minute": 46}
